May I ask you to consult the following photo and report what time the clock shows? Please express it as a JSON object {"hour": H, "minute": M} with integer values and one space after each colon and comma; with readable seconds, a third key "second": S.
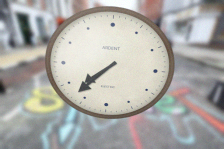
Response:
{"hour": 7, "minute": 37}
